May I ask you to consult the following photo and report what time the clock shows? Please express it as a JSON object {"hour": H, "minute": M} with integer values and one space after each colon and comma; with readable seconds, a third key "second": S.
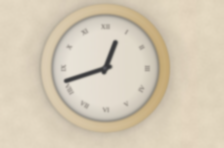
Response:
{"hour": 12, "minute": 42}
